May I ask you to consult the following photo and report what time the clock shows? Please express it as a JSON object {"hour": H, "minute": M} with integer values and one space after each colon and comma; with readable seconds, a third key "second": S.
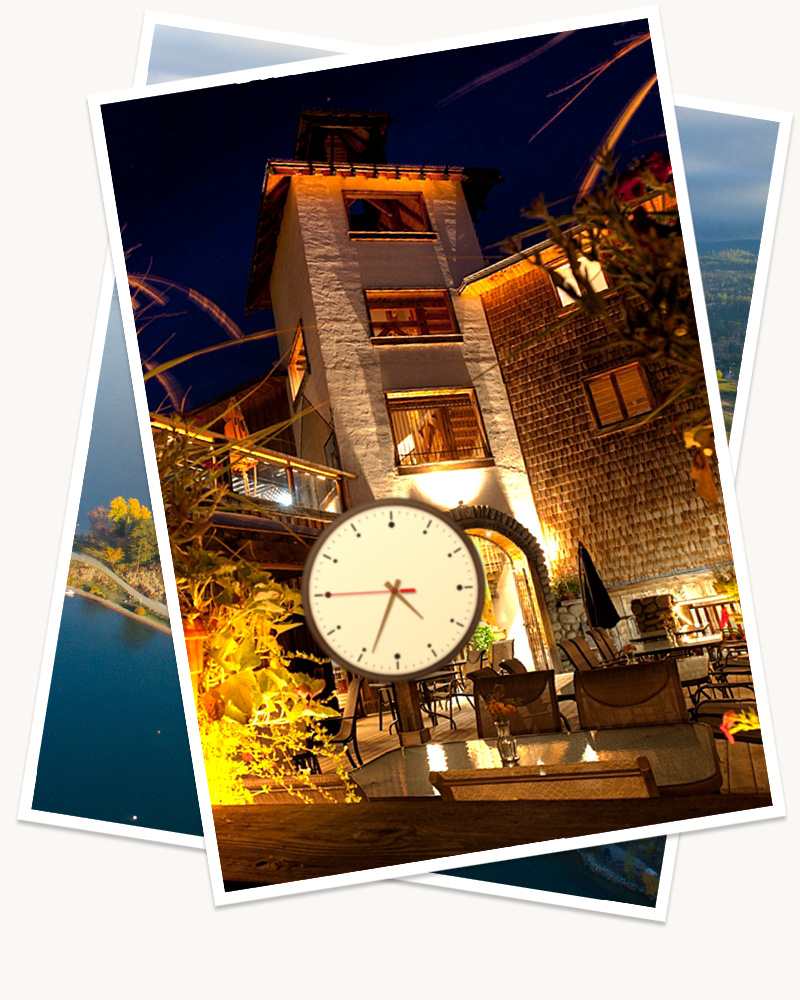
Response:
{"hour": 4, "minute": 33, "second": 45}
